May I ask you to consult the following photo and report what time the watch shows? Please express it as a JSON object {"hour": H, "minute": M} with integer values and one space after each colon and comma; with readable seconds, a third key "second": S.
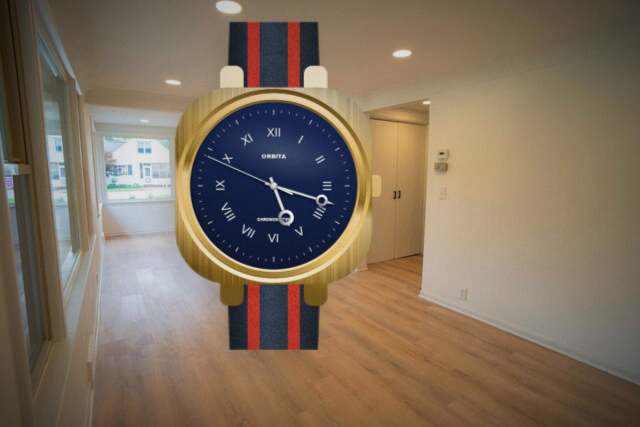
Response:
{"hour": 5, "minute": 17, "second": 49}
